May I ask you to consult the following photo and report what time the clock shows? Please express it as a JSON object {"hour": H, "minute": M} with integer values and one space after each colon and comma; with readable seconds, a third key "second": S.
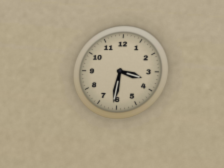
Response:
{"hour": 3, "minute": 31}
